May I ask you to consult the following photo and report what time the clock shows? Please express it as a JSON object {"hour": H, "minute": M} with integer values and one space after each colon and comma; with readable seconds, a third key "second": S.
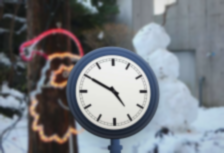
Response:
{"hour": 4, "minute": 50}
